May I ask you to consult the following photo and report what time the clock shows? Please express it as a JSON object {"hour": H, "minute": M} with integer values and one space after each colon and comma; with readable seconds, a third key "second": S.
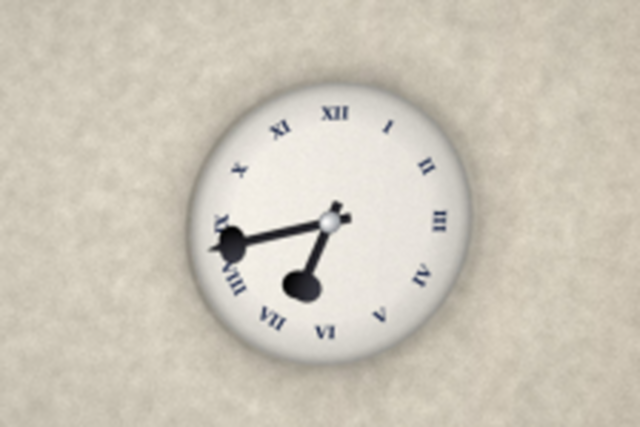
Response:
{"hour": 6, "minute": 43}
